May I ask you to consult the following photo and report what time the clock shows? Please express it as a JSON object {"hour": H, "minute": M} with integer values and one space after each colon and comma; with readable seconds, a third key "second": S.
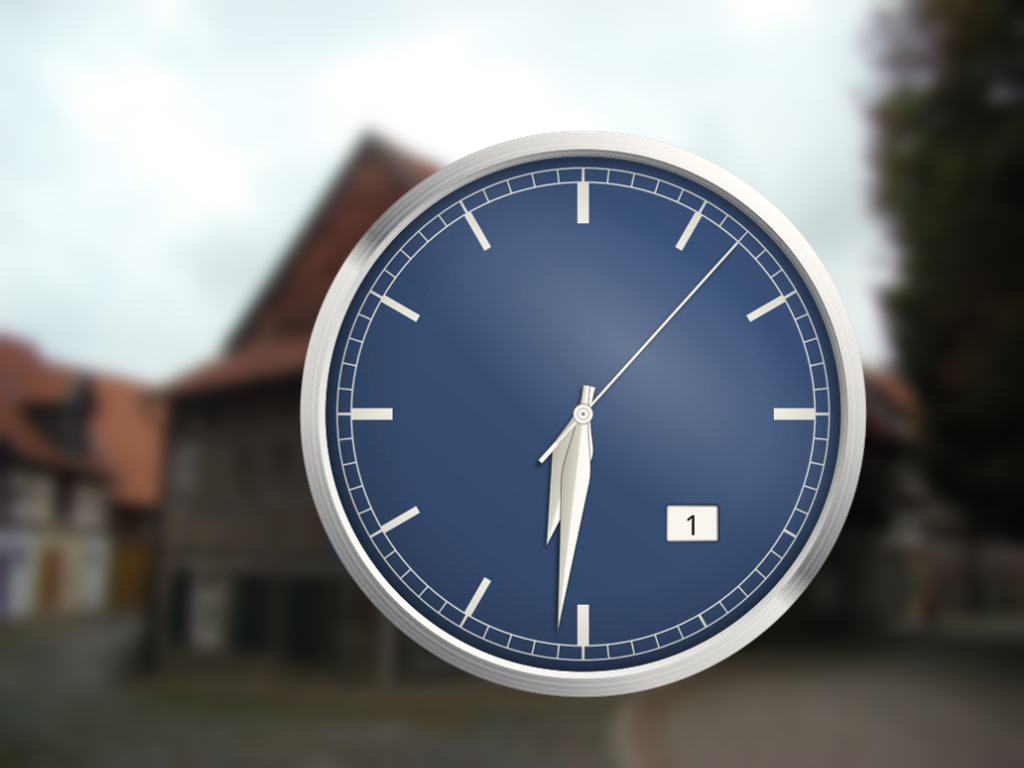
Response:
{"hour": 6, "minute": 31, "second": 7}
